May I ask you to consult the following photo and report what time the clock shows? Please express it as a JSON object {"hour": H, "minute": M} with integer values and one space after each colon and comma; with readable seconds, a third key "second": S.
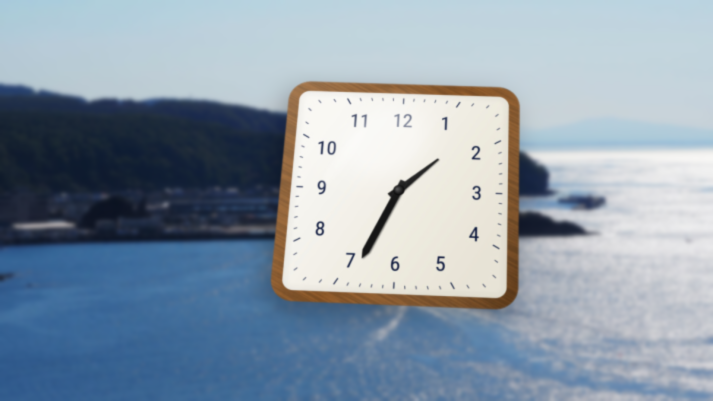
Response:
{"hour": 1, "minute": 34}
